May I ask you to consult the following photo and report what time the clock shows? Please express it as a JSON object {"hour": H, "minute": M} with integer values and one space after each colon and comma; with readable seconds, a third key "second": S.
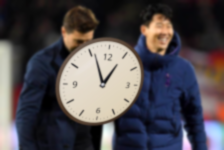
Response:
{"hour": 12, "minute": 56}
